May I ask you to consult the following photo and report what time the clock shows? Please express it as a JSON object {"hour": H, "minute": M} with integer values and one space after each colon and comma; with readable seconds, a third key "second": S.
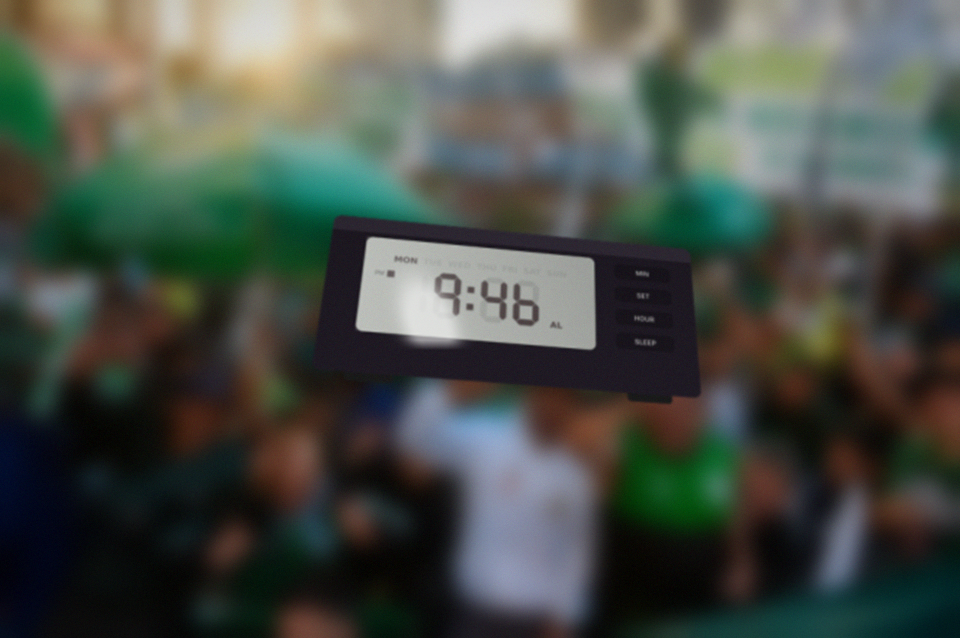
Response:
{"hour": 9, "minute": 46}
